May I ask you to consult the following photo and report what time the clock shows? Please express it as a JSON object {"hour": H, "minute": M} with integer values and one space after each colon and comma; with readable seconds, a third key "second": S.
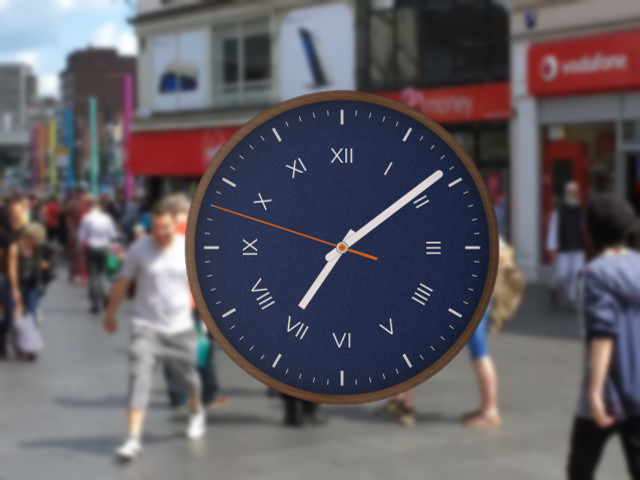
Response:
{"hour": 7, "minute": 8, "second": 48}
